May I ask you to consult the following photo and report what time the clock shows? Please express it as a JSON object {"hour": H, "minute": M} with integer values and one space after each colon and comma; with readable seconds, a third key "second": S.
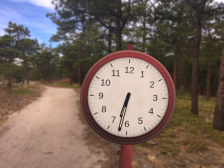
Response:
{"hour": 6, "minute": 32}
